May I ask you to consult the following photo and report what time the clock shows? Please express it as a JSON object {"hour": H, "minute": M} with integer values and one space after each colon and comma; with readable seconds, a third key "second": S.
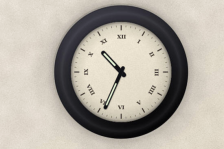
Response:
{"hour": 10, "minute": 34}
